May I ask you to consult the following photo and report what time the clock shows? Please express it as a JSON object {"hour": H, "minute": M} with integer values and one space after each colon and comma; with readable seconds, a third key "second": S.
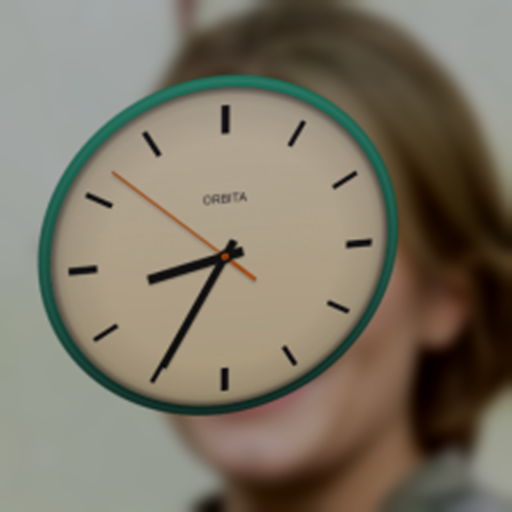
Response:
{"hour": 8, "minute": 34, "second": 52}
